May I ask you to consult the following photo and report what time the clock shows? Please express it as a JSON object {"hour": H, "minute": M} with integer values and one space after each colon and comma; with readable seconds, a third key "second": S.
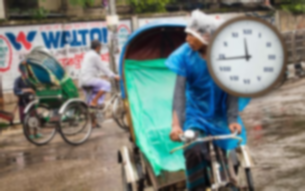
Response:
{"hour": 11, "minute": 44}
